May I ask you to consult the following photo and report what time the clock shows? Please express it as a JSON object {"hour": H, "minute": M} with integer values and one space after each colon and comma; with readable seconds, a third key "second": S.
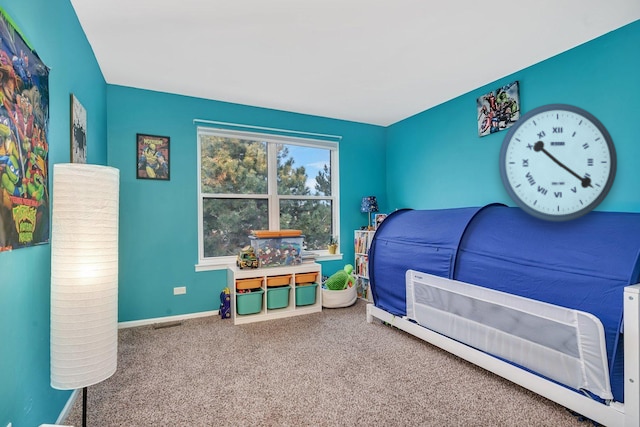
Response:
{"hour": 10, "minute": 21}
